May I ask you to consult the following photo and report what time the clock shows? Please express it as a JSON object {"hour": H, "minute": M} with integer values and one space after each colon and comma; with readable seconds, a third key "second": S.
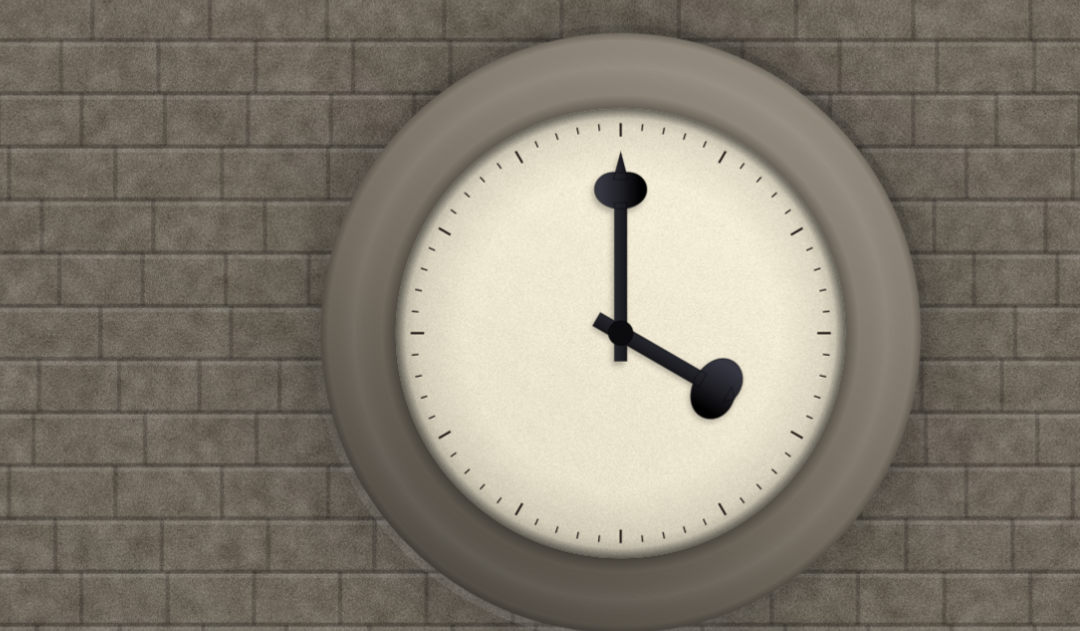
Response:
{"hour": 4, "minute": 0}
